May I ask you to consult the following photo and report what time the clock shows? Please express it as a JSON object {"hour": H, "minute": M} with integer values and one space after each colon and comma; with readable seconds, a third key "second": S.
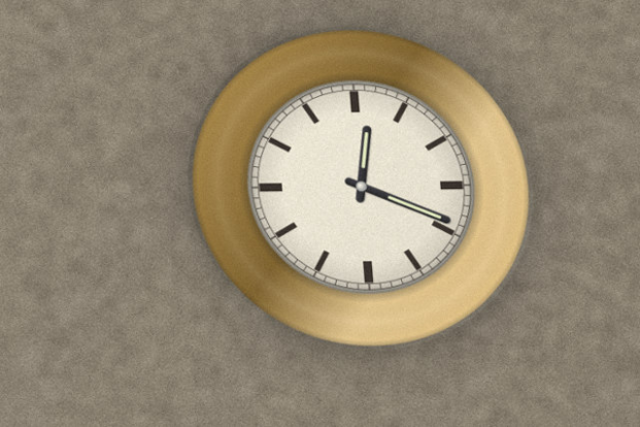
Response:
{"hour": 12, "minute": 19}
